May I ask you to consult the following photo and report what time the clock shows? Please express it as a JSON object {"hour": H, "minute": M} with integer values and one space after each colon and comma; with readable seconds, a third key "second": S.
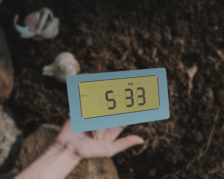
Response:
{"hour": 5, "minute": 33}
